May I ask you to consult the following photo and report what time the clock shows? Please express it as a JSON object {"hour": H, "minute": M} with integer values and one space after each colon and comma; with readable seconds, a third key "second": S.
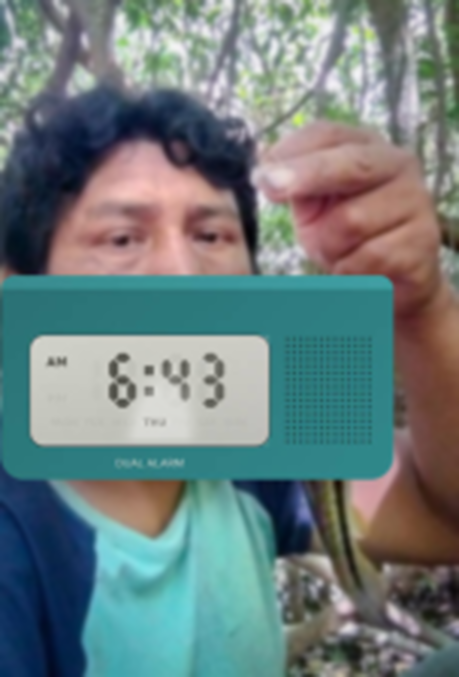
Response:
{"hour": 6, "minute": 43}
